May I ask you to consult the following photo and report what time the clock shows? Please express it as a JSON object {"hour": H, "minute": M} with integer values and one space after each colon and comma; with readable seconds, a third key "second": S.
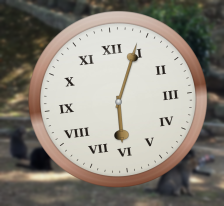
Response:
{"hour": 6, "minute": 4}
